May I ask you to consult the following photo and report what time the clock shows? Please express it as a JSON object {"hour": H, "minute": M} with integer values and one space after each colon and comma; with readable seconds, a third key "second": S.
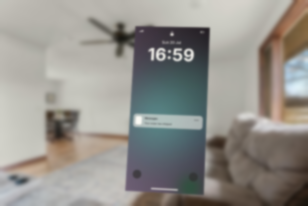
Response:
{"hour": 16, "minute": 59}
